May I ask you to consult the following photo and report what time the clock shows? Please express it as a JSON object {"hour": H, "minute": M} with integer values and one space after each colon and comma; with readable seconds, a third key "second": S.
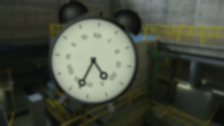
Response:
{"hour": 4, "minute": 33}
